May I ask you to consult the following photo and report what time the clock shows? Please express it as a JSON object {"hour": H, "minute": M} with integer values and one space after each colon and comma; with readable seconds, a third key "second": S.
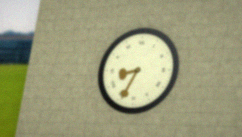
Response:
{"hour": 8, "minute": 34}
